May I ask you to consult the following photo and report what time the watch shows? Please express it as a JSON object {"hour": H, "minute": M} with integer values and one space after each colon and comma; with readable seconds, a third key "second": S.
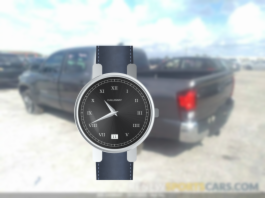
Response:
{"hour": 10, "minute": 41}
